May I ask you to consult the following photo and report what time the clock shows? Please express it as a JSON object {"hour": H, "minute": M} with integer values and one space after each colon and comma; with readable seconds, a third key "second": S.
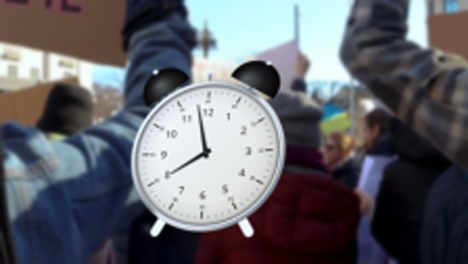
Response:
{"hour": 7, "minute": 58}
